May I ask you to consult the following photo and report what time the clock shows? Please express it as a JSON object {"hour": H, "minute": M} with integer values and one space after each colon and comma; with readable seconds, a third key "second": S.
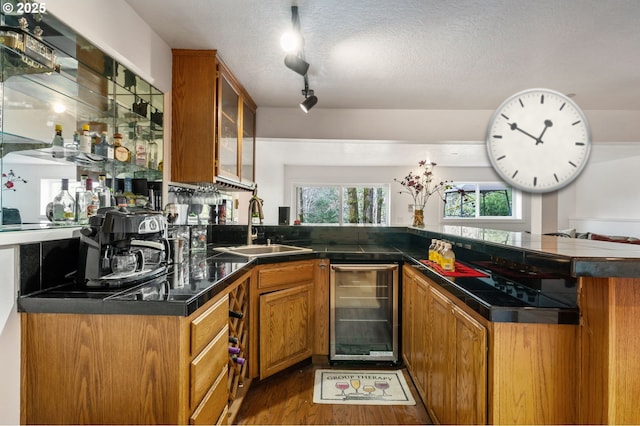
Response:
{"hour": 12, "minute": 49}
